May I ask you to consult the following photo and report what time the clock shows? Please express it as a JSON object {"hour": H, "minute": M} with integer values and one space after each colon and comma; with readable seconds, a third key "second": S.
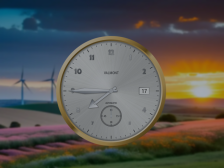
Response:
{"hour": 7, "minute": 45}
